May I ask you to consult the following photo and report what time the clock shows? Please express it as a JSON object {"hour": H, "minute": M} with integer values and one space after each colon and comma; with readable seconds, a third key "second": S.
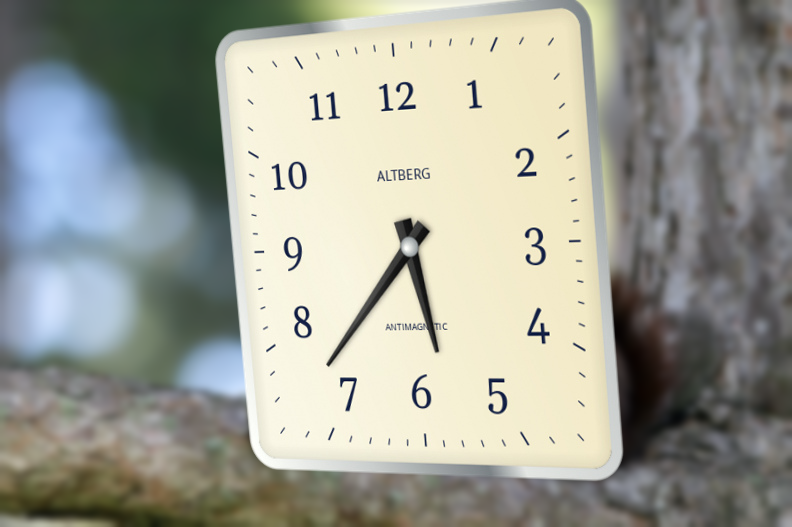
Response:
{"hour": 5, "minute": 37}
